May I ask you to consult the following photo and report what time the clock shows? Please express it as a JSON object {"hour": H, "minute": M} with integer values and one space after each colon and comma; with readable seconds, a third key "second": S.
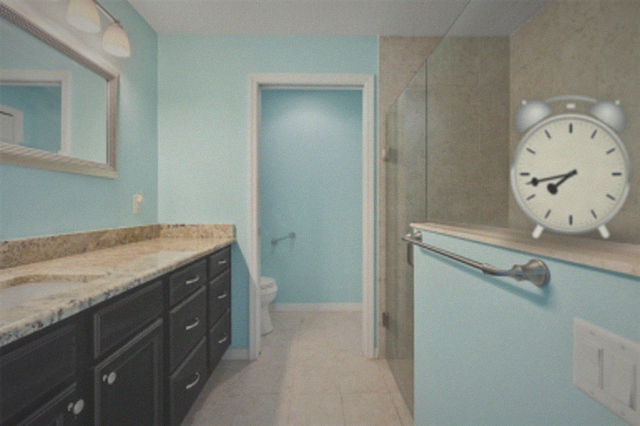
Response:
{"hour": 7, "minute": 43}
